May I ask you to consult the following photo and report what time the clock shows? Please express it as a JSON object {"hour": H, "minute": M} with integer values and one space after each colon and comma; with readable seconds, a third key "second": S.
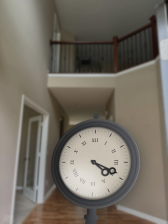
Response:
{"hour": 4, "minute": 19}
